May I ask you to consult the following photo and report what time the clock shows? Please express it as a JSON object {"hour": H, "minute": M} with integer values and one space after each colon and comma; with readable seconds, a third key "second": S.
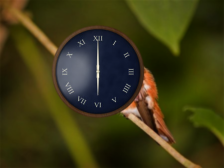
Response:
{"hour": 6, "minute": 0}
